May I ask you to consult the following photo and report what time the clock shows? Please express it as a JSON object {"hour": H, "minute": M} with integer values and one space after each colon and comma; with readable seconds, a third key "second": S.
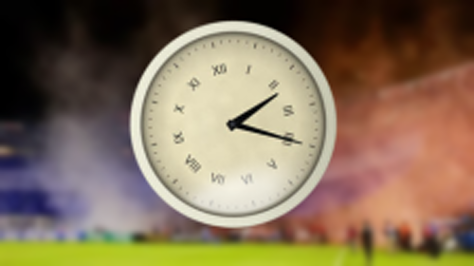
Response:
{"hour": 2, "minute": 20}
